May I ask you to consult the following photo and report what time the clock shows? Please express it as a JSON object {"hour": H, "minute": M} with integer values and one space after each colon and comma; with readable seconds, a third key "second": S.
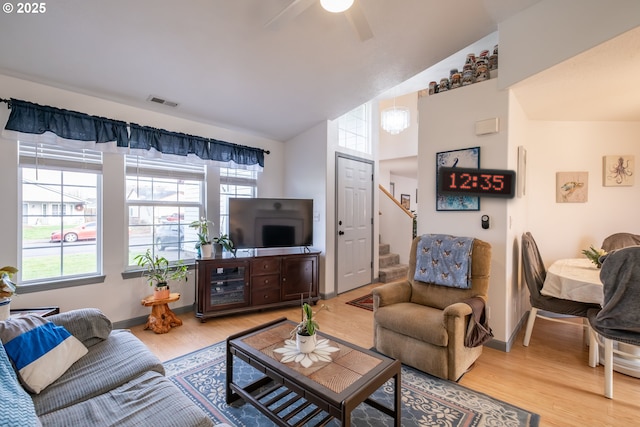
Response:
{"hour": 12, "minute": 35}
